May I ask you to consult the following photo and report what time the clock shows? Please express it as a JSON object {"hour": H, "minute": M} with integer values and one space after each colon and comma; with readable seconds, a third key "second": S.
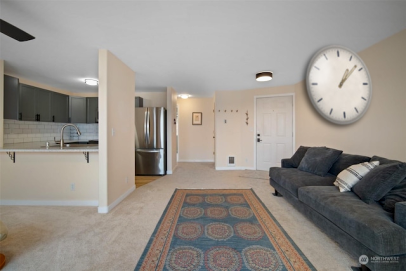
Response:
{"hour": 1, "minute": 8}
